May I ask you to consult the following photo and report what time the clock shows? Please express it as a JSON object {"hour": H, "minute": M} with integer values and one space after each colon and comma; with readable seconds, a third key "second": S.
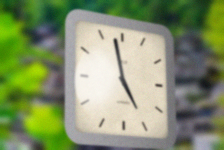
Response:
{"hour": 4, "minute": 58}
